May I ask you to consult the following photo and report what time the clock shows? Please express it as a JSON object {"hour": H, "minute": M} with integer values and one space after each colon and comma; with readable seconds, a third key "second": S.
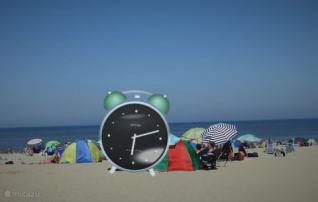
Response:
{"hour": 6, "minute": 12}
